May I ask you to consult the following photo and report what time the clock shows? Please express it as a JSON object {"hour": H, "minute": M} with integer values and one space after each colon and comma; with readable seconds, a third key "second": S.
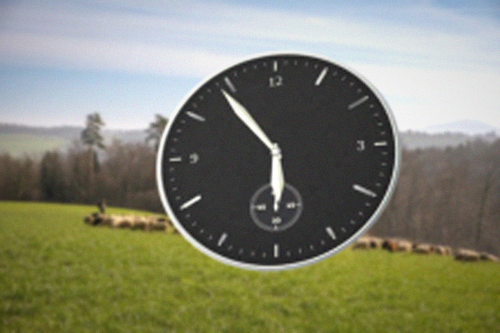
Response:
{"hour": 5, "minute": 54}
